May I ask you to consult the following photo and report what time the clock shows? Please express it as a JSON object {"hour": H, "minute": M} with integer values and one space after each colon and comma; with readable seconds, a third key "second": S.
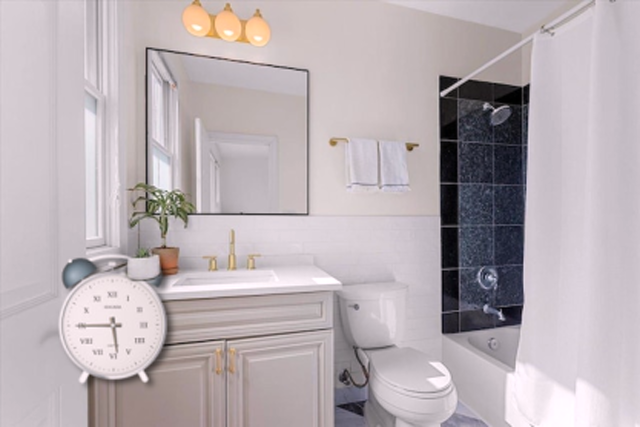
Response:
{"hour": 5, "minute": 45}
